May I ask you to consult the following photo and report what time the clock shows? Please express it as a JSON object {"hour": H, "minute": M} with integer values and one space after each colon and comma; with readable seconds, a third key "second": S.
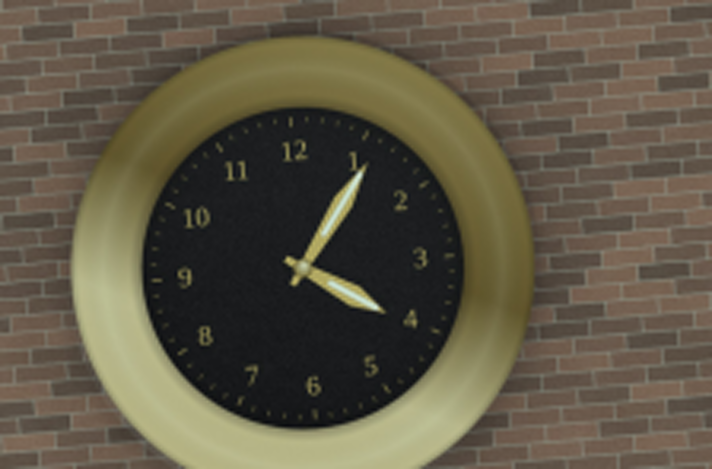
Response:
{"hour": 4, "minute": 6}
